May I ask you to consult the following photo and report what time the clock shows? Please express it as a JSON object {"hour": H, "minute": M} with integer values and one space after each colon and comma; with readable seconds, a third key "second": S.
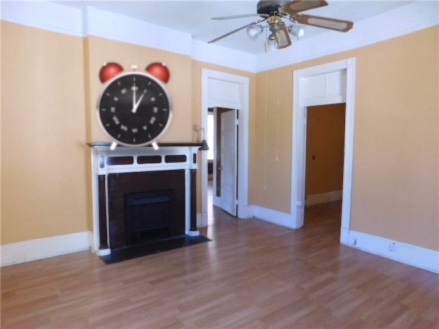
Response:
{"hour": 1, "minute": 0}
